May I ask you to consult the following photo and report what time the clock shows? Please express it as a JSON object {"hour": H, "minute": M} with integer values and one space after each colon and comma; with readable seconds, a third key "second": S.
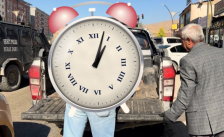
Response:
{"hour": 1, "minute": 3}
